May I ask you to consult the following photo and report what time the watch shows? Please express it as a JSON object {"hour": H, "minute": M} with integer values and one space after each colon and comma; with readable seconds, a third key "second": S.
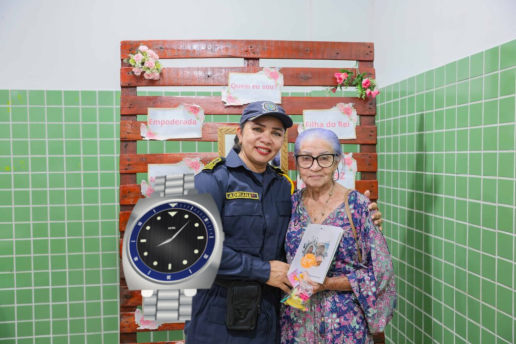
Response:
{"hour": 8, "minute": 7}
